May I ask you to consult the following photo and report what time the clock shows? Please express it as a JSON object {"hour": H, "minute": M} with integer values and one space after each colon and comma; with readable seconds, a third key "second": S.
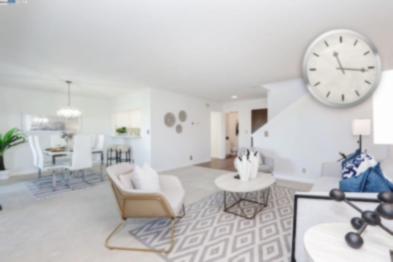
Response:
{"hour": 11, "minute": 16}
